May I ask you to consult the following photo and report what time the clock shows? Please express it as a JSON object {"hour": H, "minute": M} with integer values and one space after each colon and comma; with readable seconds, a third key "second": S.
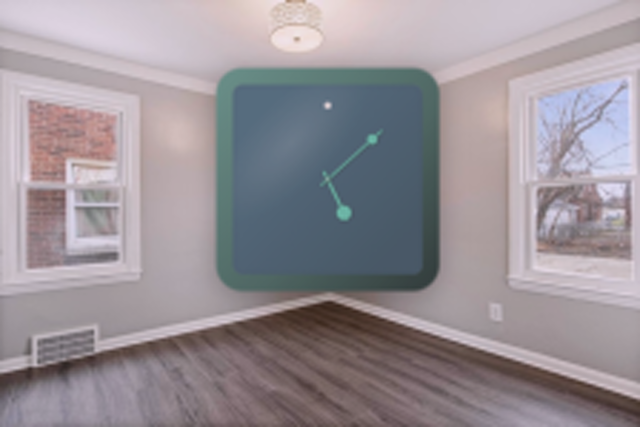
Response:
{"hour": 5, "minute": 8}
